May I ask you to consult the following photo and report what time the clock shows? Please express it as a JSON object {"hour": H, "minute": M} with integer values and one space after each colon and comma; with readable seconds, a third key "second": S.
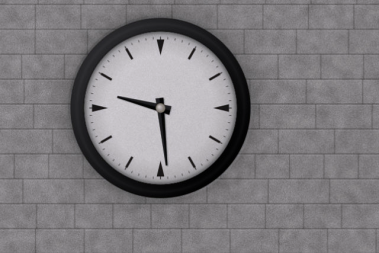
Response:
{"hour": 9, "minute": 29}
